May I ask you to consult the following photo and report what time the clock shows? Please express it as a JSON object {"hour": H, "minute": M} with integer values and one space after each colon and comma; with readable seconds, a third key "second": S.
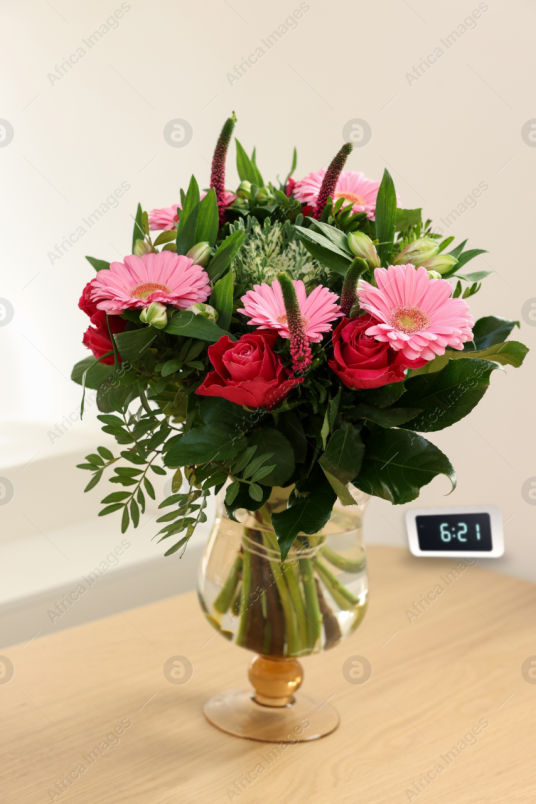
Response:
{"hour": 6, "minute": 21}
